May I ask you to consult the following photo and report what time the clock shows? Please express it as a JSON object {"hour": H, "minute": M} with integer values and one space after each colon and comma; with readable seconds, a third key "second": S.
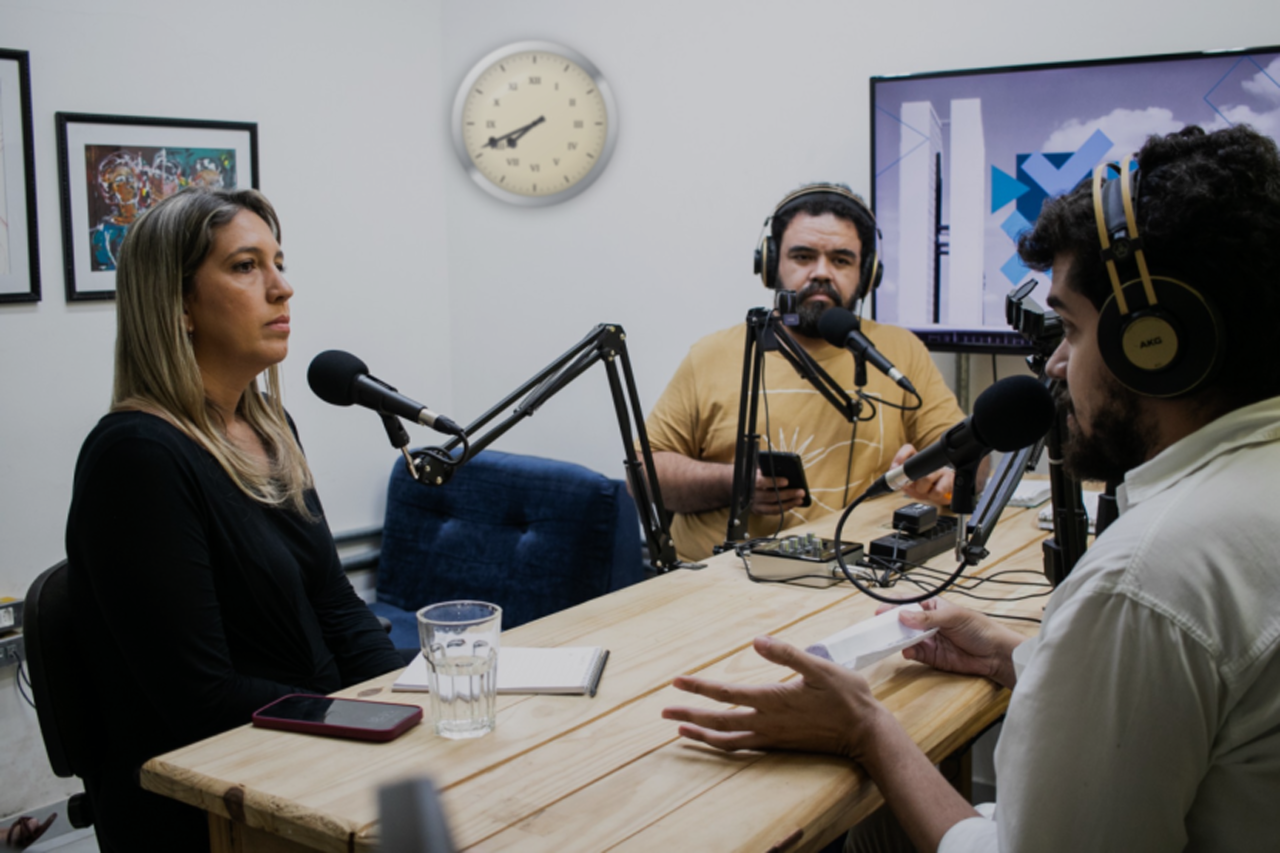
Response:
{"hour": 7, "minute": 41}
